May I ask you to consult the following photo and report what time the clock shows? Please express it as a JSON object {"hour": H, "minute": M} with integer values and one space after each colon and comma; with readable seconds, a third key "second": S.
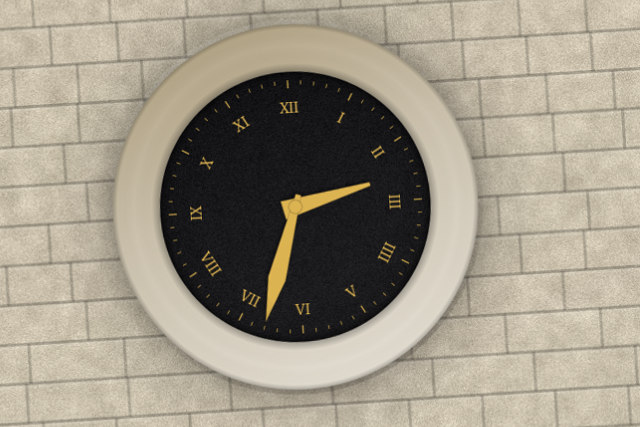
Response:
{"hour": 2, "minute": 33}
